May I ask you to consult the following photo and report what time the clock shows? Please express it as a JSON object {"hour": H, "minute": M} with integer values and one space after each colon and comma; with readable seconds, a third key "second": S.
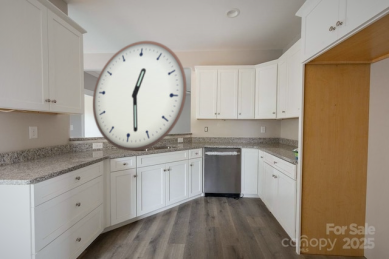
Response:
{"hour": 12, "minute": 28}
